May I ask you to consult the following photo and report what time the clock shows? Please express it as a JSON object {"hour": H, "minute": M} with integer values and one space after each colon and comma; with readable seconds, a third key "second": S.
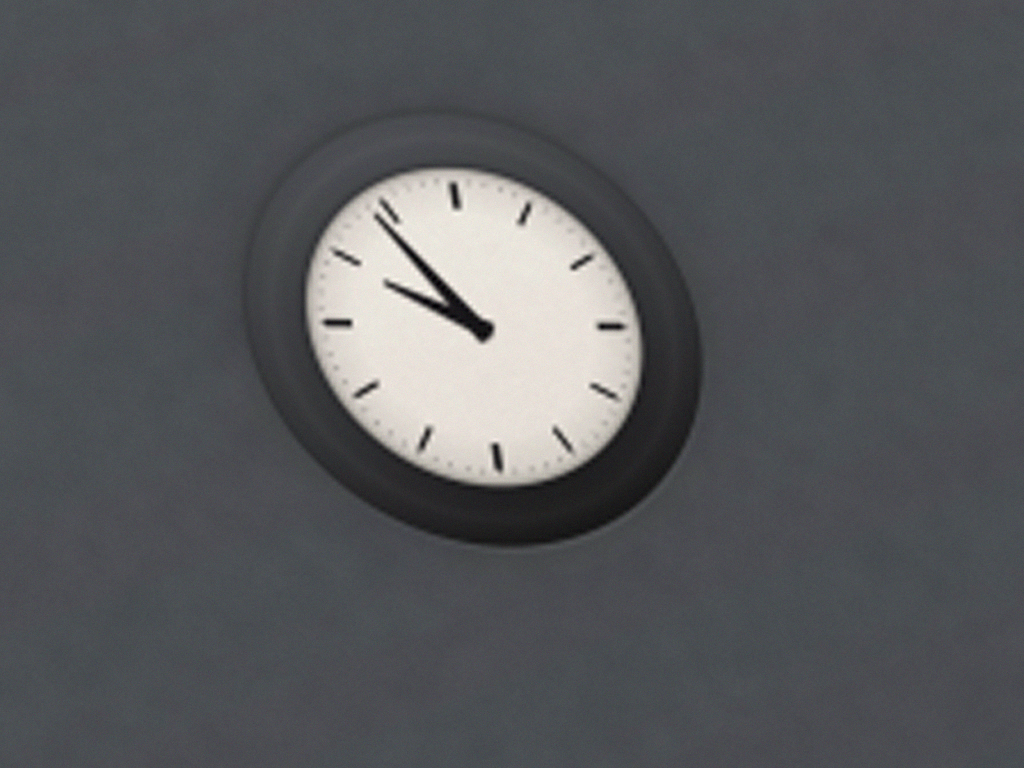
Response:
{"hour": 9, "minute": 54}
